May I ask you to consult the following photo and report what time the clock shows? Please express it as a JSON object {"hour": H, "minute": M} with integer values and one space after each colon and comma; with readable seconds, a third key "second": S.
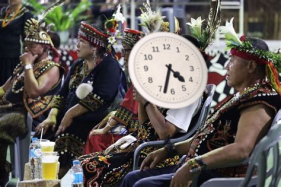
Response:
{"hour": 4, "minute": 33}
